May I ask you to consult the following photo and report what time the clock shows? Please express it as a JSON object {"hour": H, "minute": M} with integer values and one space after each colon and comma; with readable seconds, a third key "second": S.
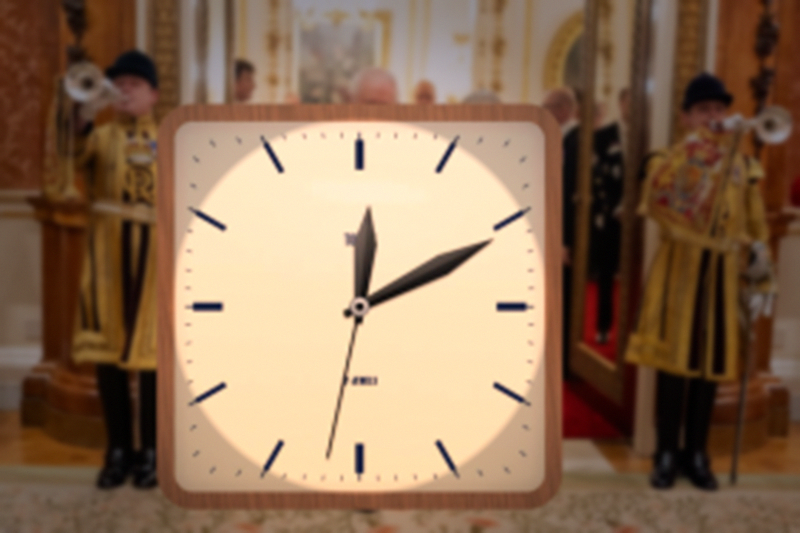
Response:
{"hour": 12, "minute": 10, "second": 32}
